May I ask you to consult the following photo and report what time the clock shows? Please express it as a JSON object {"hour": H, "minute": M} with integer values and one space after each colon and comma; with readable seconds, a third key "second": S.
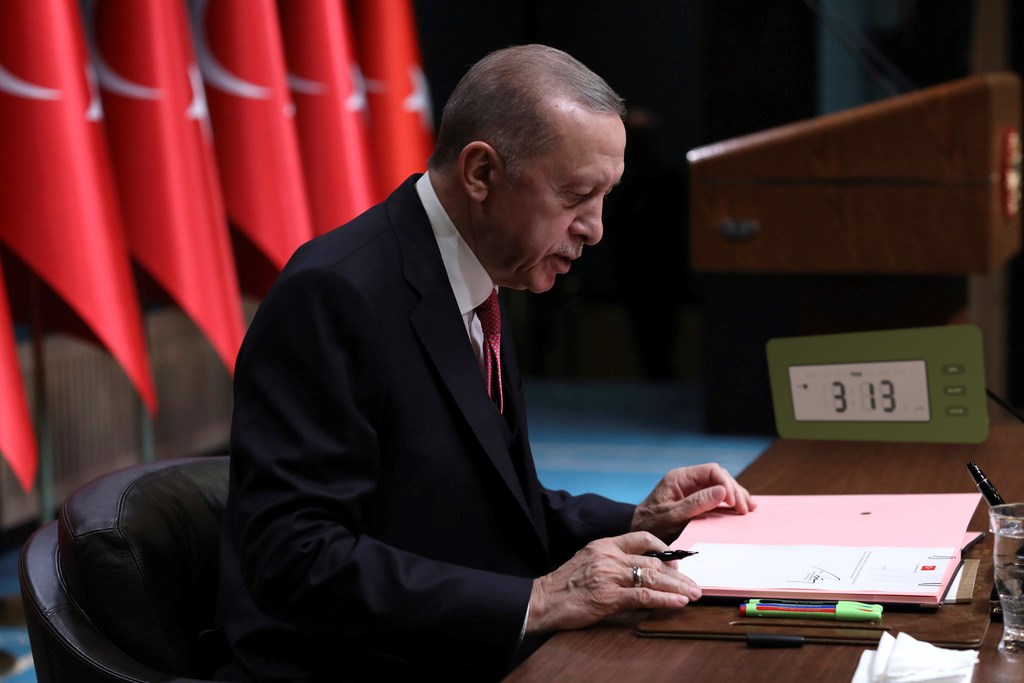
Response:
{"hour": 3, "minute": 13}
